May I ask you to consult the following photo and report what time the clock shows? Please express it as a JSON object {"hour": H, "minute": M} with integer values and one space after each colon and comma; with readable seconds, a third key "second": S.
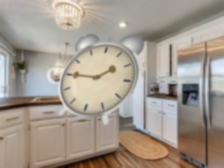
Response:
{"hour": 1, "minute": 45}
